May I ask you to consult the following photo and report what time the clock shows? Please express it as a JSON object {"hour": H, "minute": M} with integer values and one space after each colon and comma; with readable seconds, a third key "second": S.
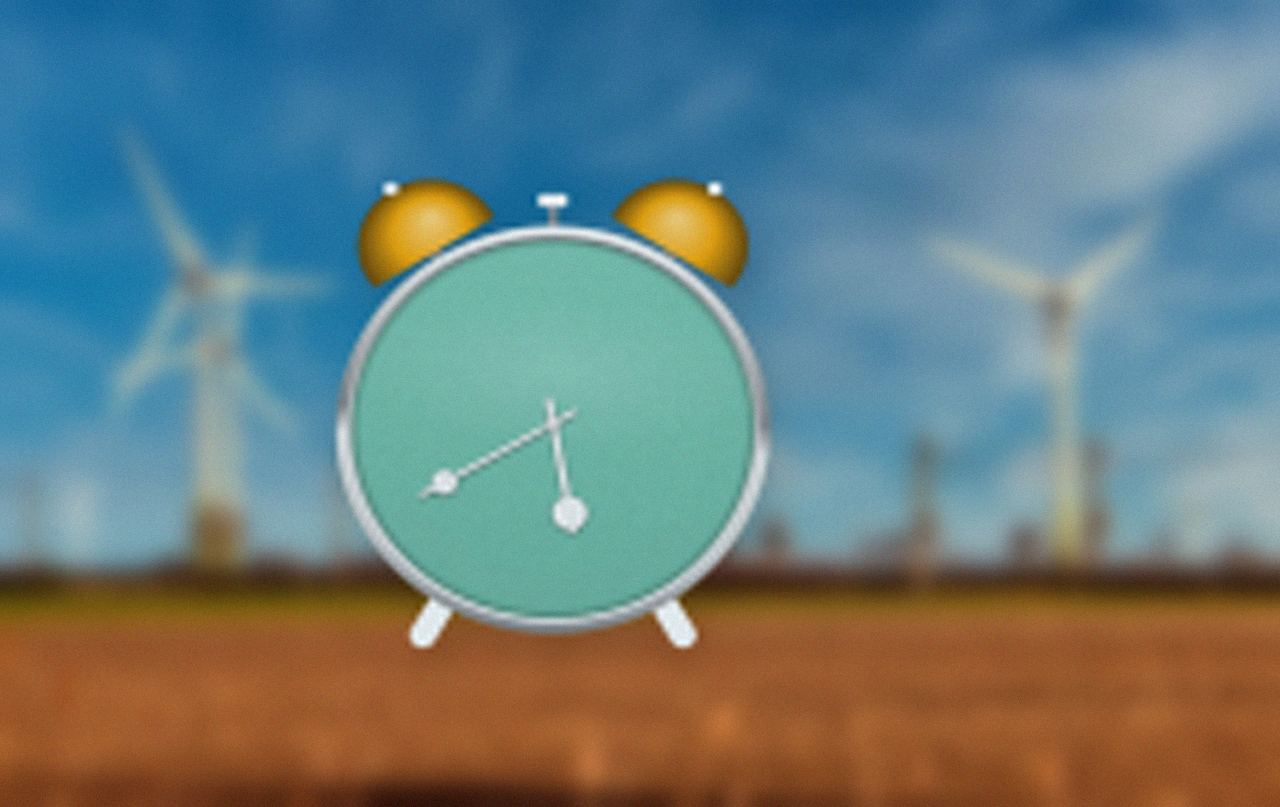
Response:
{"hour": 5, "minute": 40}
